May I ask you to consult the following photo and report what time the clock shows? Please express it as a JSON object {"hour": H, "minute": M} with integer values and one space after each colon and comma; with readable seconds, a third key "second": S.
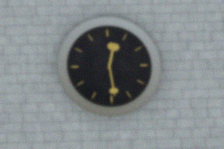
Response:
{"hour": 12, "minute": 29}
